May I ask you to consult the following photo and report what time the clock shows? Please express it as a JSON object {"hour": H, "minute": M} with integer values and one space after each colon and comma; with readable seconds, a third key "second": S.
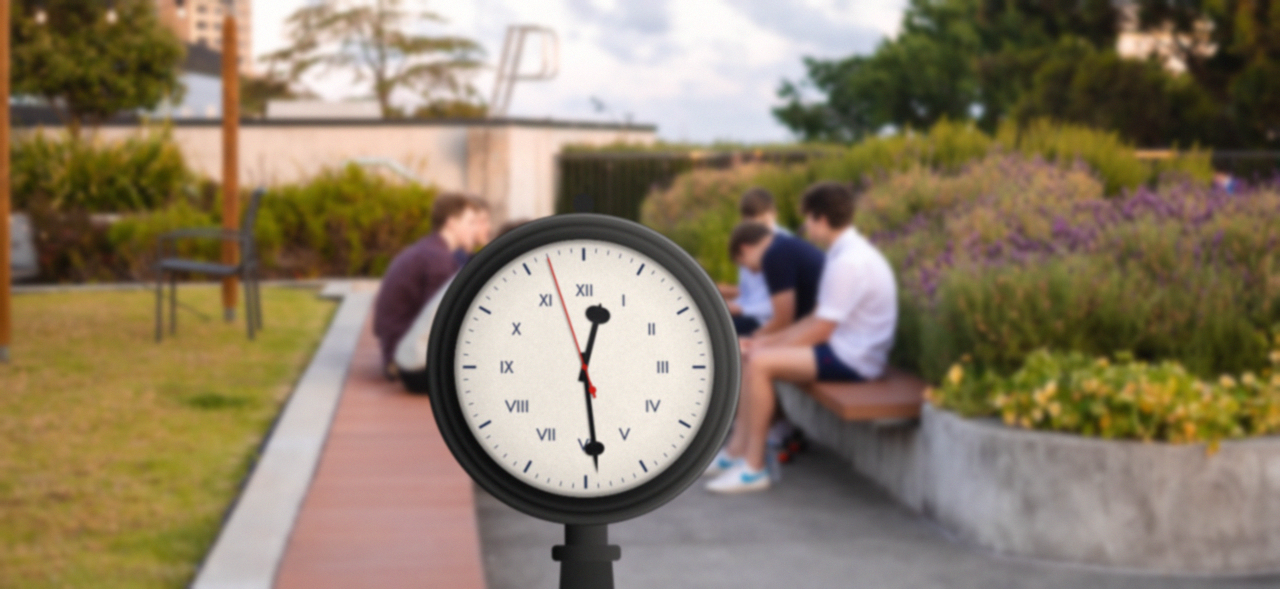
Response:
{"hour": 12, "minute": 28, "second": 57}
